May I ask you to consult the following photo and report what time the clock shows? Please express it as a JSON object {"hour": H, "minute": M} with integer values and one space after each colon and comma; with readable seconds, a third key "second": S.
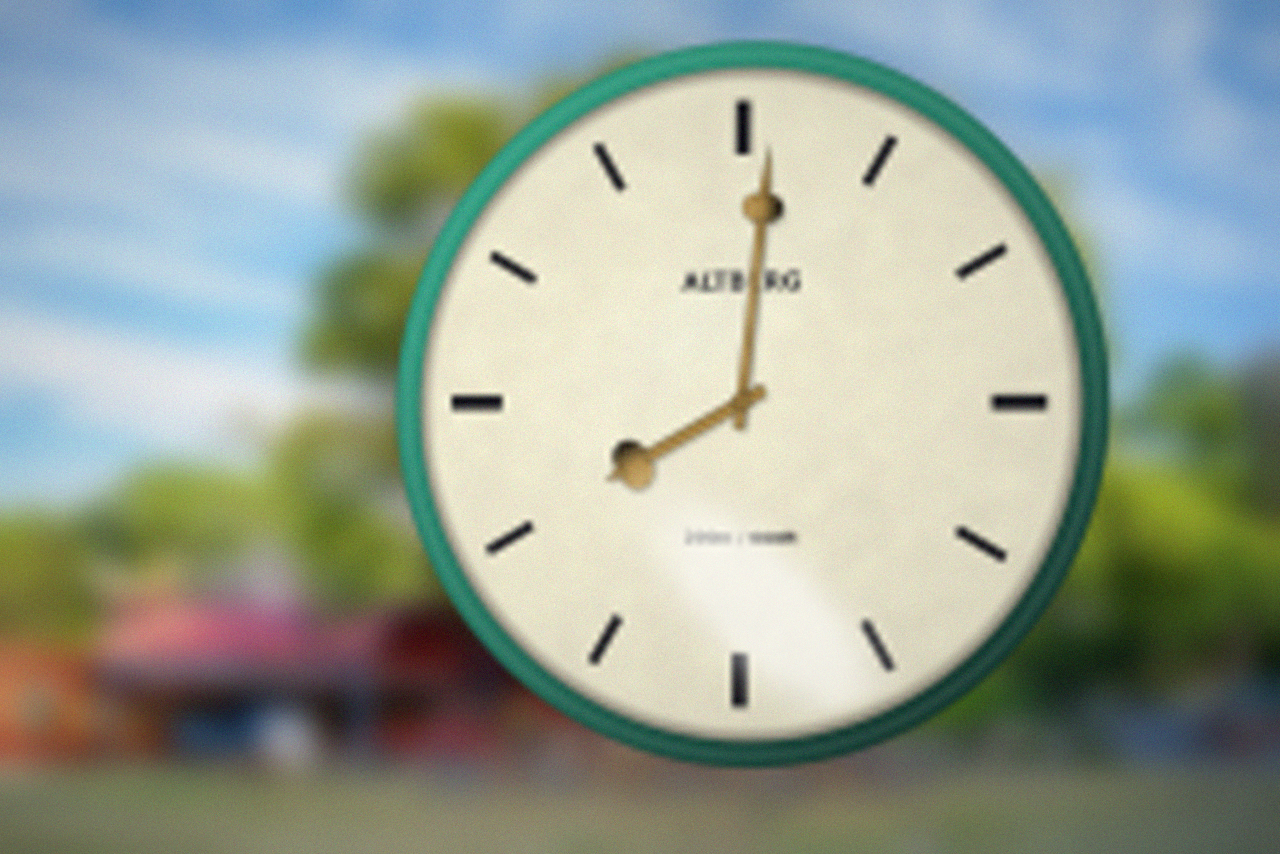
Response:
{"hour": 8, "minute": 1}
